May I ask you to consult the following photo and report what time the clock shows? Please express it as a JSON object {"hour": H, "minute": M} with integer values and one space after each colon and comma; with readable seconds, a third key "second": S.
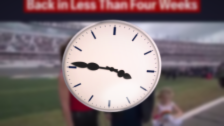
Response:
{"hour": 3, "minute": 46}
